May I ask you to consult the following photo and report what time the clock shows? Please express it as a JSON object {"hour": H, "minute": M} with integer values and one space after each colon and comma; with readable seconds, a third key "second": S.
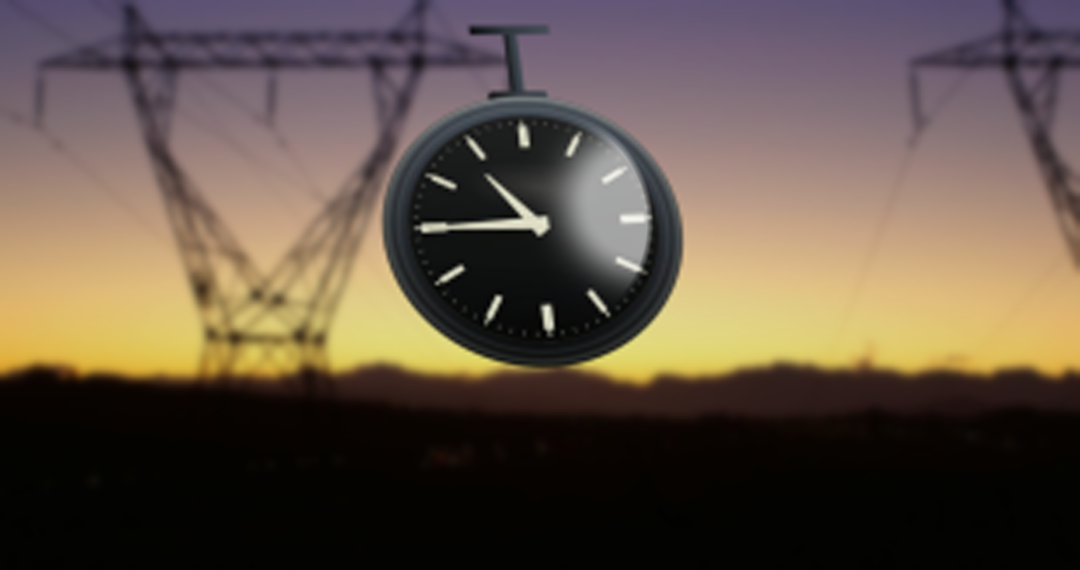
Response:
{"hour": 10, "minute": 45}
